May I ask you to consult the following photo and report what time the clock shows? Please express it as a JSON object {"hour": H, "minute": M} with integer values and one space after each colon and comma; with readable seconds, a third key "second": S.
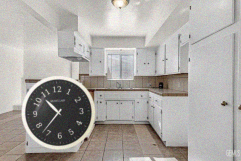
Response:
{"hour": 10, "minute": 37}
